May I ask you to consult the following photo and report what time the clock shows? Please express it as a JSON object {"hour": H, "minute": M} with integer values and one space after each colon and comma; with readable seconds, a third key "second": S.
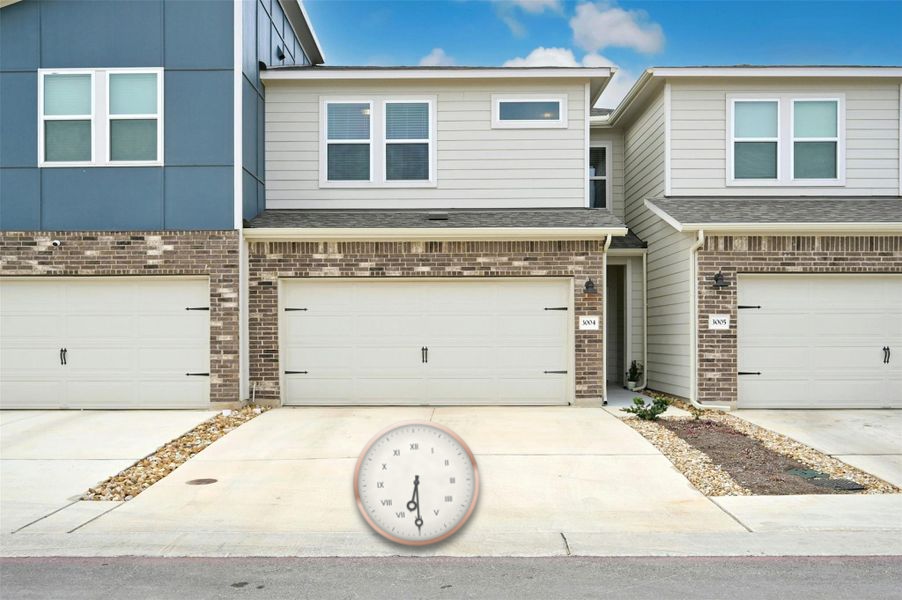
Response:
{"hour": 6, "minute": 30}
